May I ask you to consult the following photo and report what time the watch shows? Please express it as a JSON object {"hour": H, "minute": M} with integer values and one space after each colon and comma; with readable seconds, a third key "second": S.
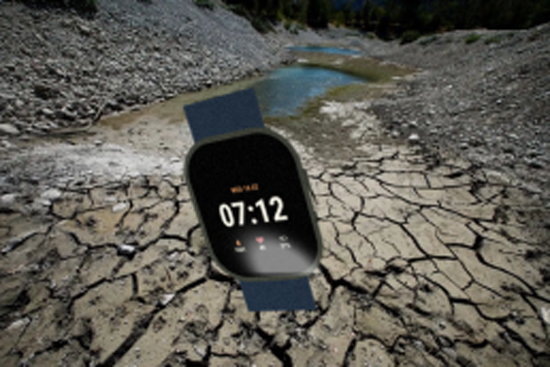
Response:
{"hour": 7, "minute": 12}
